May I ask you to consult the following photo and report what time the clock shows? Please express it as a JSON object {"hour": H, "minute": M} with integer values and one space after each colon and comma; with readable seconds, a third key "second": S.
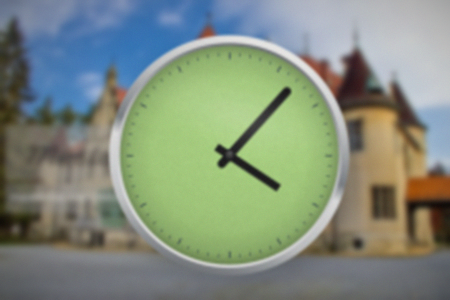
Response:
{"hour": 4, "minute": 7}
